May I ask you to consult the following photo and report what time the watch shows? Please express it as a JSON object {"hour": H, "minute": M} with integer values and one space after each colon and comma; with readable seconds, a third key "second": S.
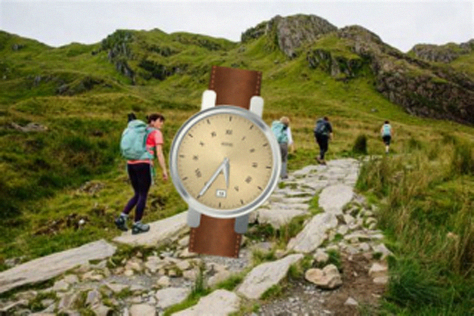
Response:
{"hour": 5, "minute": 35}
